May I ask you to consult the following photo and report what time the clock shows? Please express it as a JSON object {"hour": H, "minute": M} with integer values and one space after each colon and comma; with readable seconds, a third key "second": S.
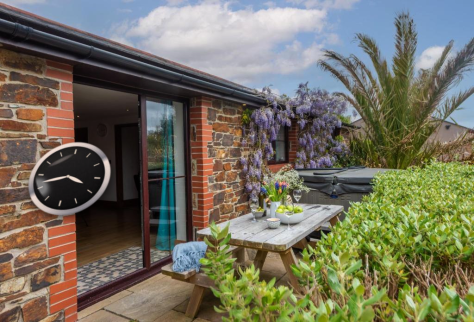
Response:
{"hour": 3, "minute": 42}
